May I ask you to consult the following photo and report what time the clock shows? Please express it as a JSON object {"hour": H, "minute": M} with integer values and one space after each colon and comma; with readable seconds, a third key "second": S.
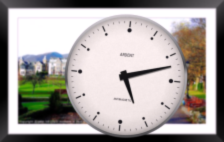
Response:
{"hour": 5, "minute": 12}
